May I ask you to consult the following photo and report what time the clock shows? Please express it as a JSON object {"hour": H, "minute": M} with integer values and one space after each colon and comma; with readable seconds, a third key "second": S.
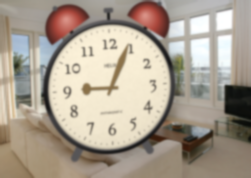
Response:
{"hour": 9, "minute": 4}
